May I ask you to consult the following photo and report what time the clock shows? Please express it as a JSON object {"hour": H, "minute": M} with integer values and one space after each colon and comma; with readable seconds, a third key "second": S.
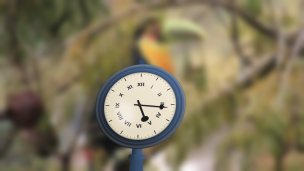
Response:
{"hour": 5, "minute": 16}
